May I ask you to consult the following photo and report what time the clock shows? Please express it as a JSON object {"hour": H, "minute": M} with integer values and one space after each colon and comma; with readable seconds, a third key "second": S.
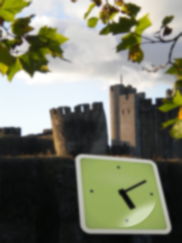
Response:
{"hour": 5, "minute": 10}
